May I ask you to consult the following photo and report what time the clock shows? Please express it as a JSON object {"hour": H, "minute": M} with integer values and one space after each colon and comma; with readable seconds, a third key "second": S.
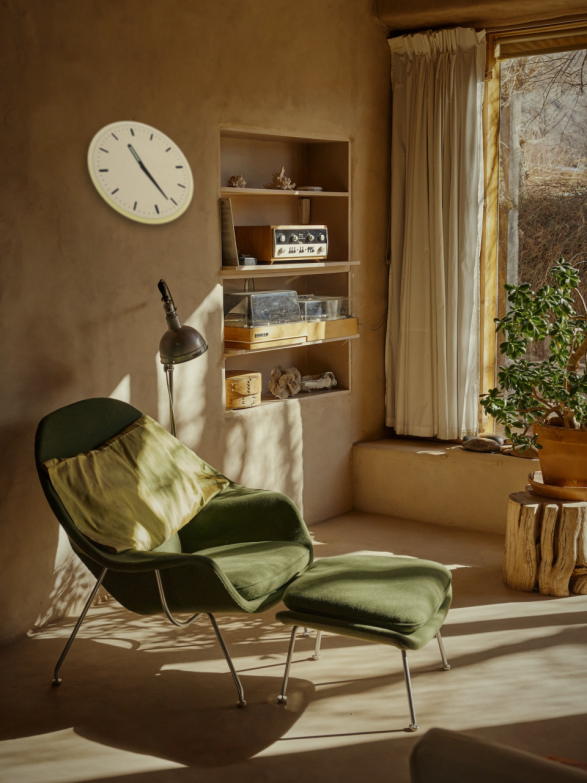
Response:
{"hour": 11, "minute": 26}
